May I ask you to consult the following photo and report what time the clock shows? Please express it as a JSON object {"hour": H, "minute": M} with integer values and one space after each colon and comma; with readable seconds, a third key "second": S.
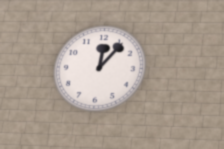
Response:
{"hour": 12, "minute": 6}
